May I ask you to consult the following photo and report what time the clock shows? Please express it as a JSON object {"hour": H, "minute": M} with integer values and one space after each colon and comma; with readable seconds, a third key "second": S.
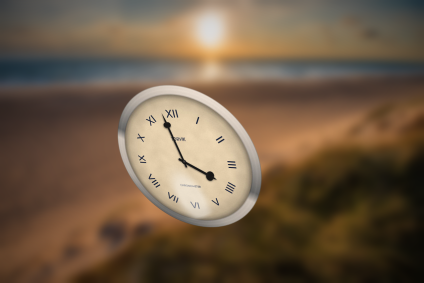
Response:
{"hour": 3, "minute": 58}
